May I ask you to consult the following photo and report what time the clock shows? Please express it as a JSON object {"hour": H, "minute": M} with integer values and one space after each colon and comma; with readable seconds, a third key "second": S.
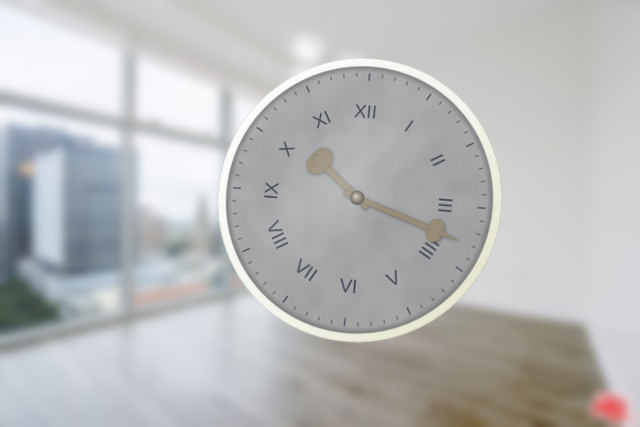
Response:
{"hour": 10, "minute": 18}
